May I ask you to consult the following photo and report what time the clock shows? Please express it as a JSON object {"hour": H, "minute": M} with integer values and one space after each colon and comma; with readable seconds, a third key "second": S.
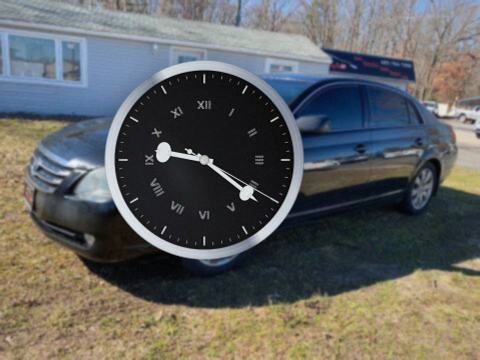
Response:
{"hour": 9, "minute": 21, "second": 20}
